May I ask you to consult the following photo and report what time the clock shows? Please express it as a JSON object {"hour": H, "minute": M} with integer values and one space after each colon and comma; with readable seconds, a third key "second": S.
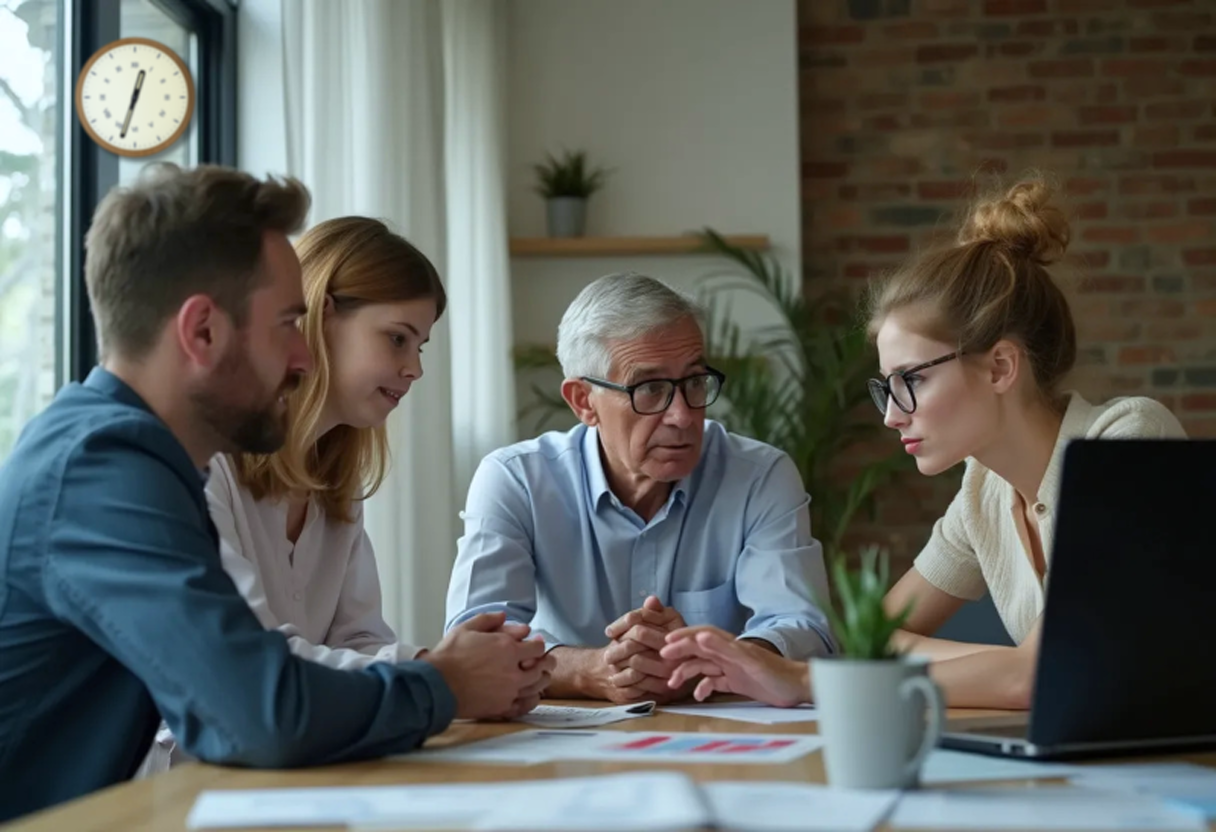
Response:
{"hour": 12, "minute": 33}
